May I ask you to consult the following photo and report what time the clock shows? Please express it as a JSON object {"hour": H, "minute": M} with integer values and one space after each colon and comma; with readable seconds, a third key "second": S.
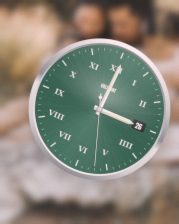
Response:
{"hour": 3, "minute": 0, "second": 27}
